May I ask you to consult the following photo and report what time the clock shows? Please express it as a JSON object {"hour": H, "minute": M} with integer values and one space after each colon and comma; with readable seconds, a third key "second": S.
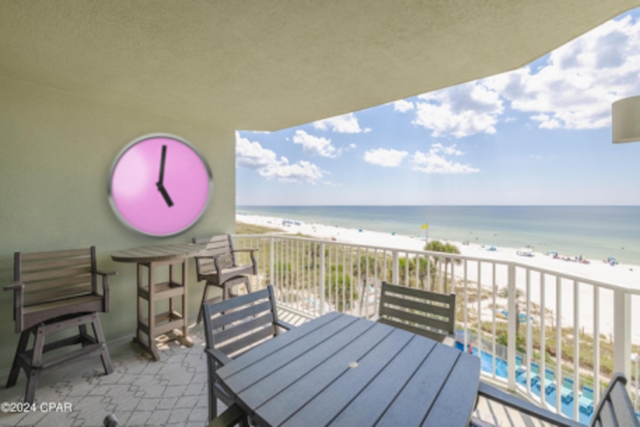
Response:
{"hour": 5, "minute": 1}
